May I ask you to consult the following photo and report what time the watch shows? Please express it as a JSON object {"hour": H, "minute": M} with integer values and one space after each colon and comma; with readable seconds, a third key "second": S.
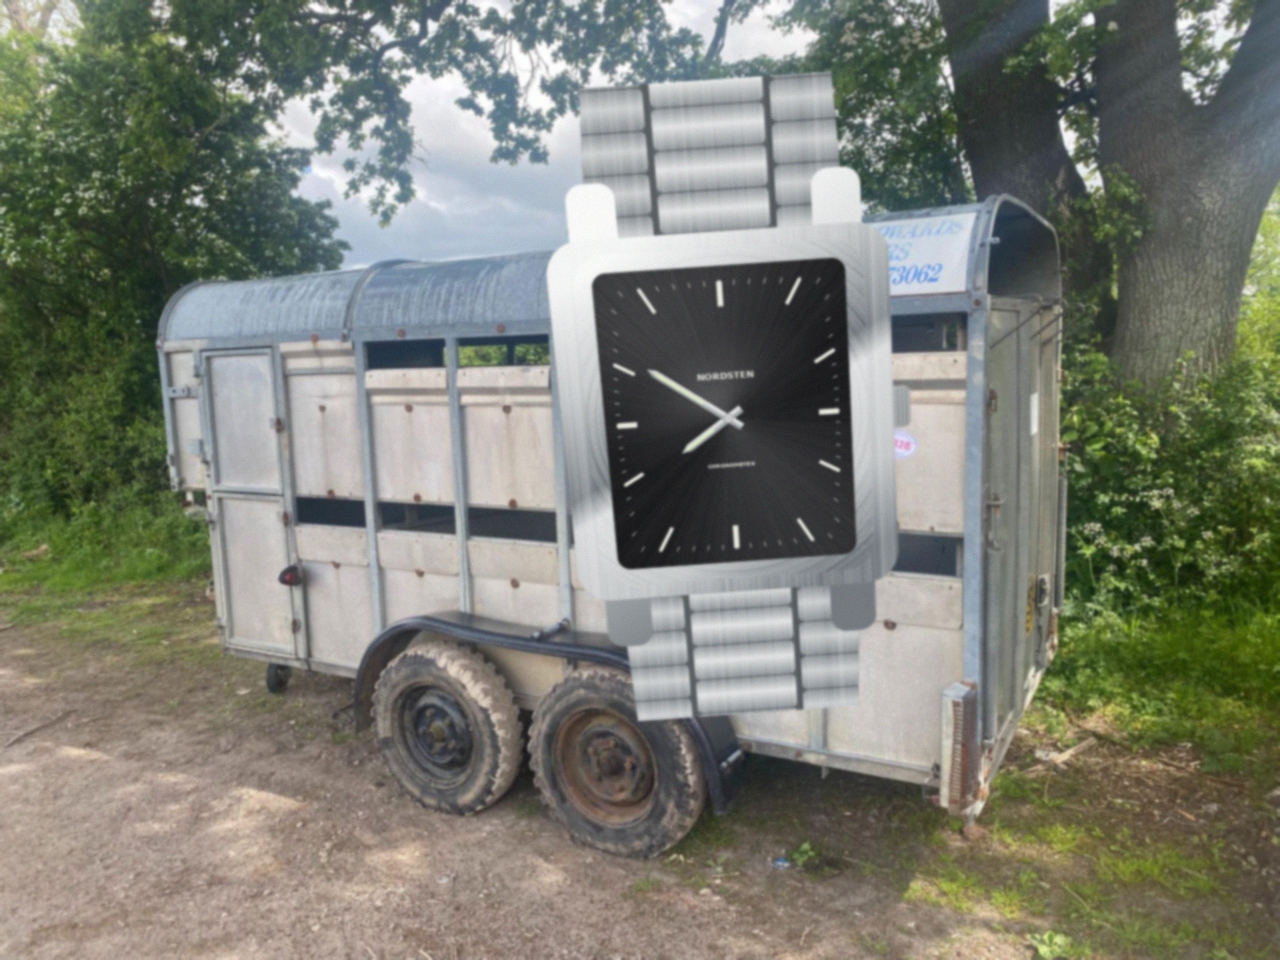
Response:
{"hour": 7, "minute": 51}
